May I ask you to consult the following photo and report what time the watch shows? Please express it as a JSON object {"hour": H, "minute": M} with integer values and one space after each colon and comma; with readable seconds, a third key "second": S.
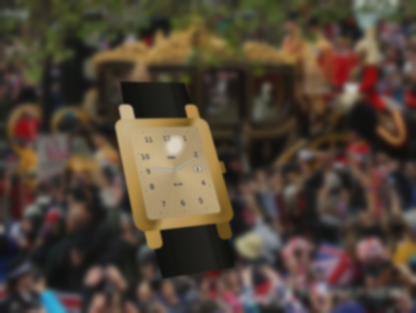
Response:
{"hour": 9, "minute": 11}
